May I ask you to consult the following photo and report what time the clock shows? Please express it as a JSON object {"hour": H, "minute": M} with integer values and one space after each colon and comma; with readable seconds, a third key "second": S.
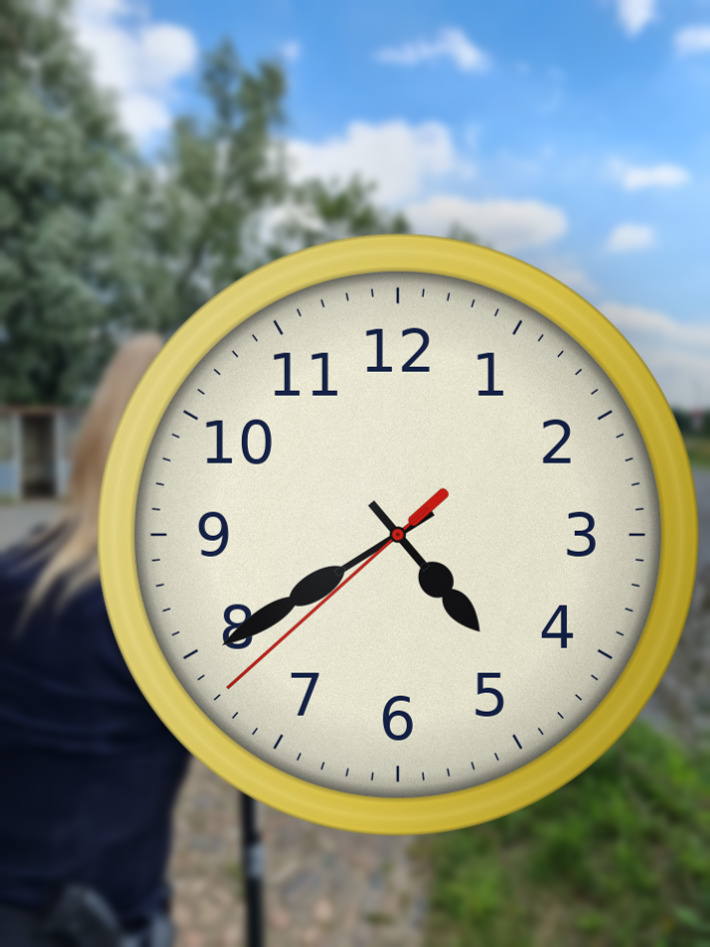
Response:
{"hour": 4, "minute": 39, "second": 38}
